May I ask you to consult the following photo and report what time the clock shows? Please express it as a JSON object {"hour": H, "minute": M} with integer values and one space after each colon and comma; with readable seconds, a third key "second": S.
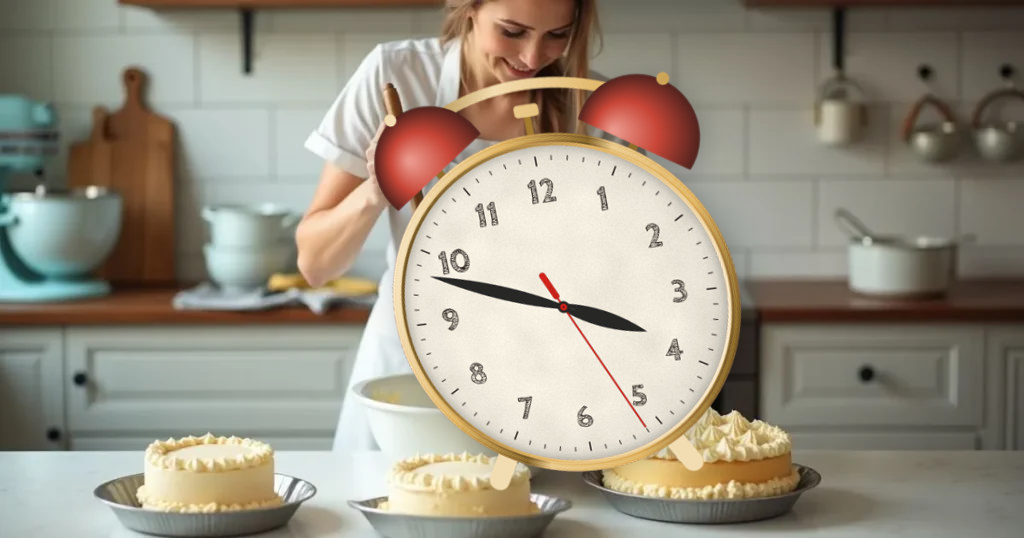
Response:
{"hour": 3, "minute": 48, "second": 26}
